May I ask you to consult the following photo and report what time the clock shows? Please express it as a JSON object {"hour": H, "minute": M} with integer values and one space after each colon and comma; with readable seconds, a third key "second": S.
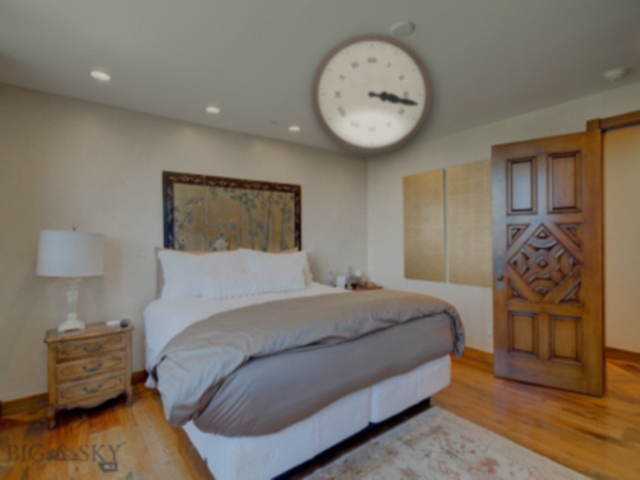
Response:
{"hour": 3, "minute": 17}
